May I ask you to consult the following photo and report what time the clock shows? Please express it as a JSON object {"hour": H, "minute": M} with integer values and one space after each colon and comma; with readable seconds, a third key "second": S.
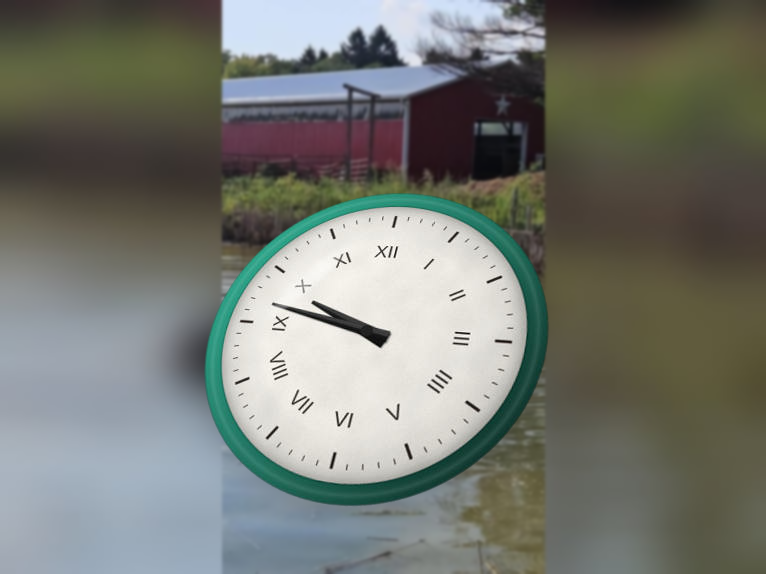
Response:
{"hour": 9, "minute": 47}
